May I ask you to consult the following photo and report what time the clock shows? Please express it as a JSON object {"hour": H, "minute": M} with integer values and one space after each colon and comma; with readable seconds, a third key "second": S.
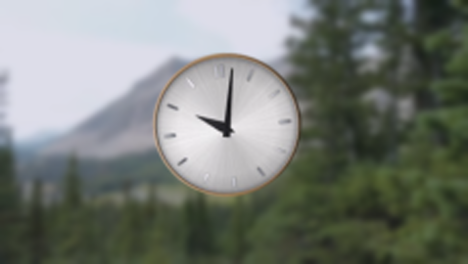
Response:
{"hour": 10, "minute": 2}
